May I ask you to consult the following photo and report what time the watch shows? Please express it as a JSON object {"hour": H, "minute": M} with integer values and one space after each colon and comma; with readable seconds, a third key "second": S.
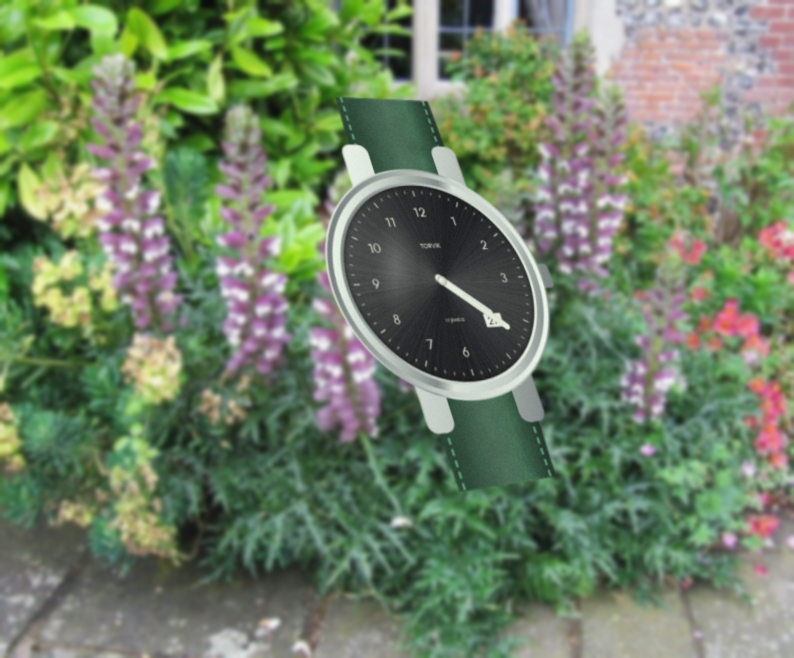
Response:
{"hour": 4, "minute": 22}
